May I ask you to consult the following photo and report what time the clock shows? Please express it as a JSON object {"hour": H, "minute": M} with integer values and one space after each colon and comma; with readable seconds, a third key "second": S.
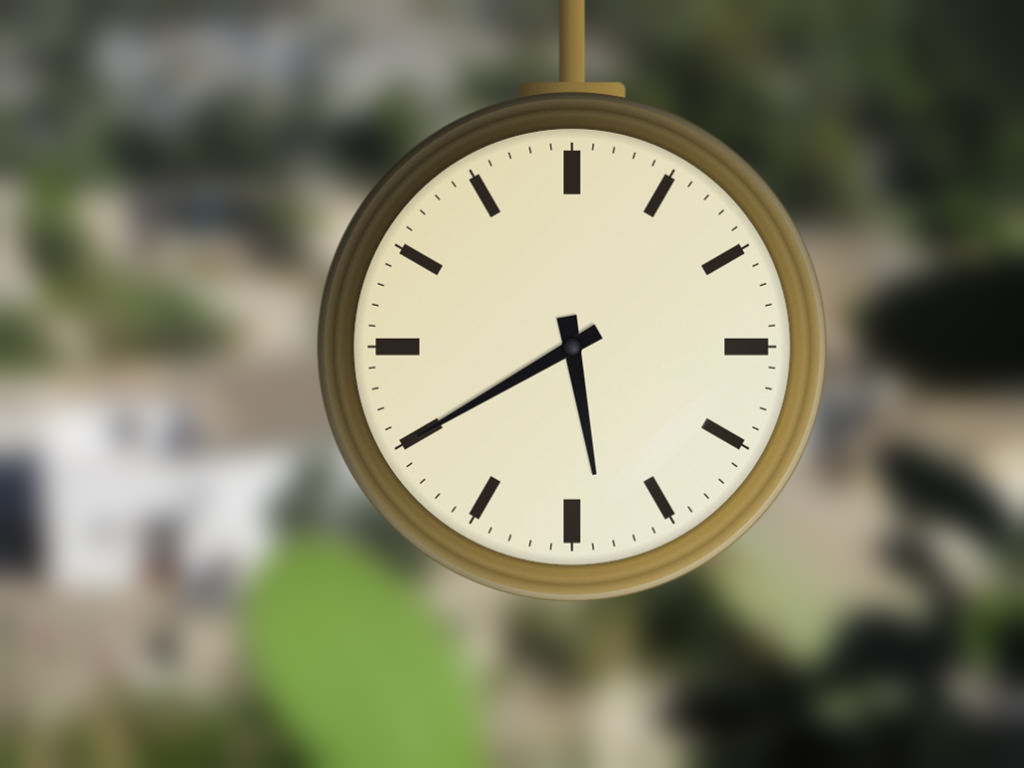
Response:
{"hour": 5, "minute": 40}
